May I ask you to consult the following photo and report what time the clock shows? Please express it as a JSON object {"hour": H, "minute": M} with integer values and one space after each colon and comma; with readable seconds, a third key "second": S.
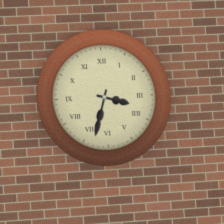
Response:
{"hour": 3, "minute": 33}
